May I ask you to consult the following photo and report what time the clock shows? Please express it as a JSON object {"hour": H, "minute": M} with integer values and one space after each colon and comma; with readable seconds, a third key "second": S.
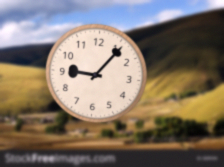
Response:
{"hour": 9, "minute": 6}
